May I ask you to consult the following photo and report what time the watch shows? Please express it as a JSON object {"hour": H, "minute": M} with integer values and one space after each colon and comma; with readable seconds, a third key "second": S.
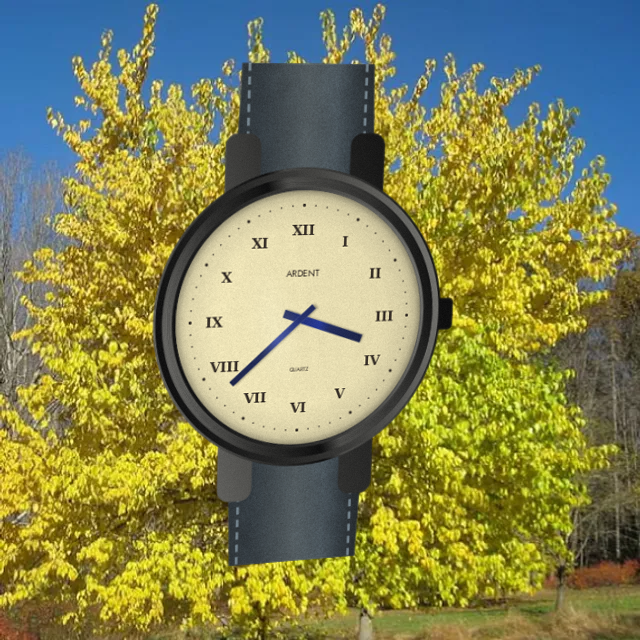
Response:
{"hour": 3, "minute": 38}
